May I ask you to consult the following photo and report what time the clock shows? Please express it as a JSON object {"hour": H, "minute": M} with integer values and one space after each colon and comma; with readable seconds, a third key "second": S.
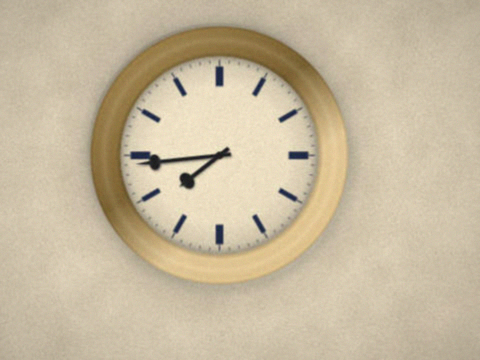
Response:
{"hour": 7, "minute": 44}
